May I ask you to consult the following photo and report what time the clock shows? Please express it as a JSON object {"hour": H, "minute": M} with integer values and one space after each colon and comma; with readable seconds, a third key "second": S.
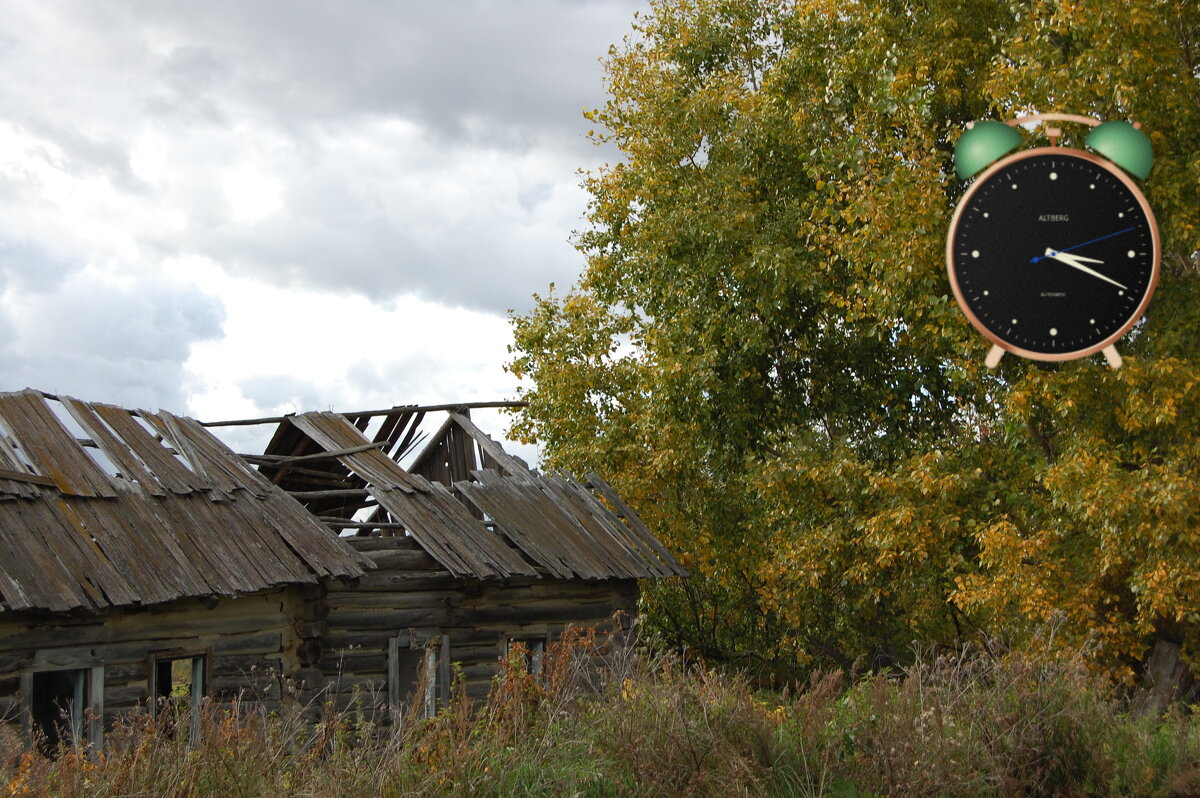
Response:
{"hour": 3, "minute": 19, "second": 12}
